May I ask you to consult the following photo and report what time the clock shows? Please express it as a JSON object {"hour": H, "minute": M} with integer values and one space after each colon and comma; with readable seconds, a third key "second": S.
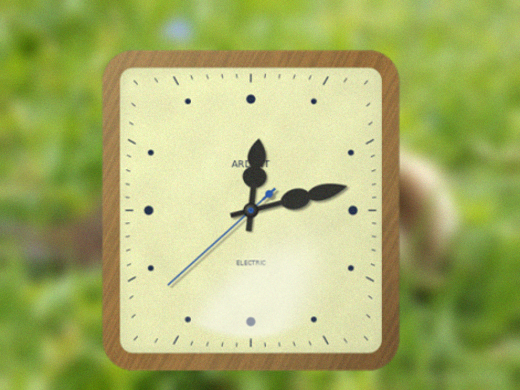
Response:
{"hour": 12, "minute": 12, "second": 38}
